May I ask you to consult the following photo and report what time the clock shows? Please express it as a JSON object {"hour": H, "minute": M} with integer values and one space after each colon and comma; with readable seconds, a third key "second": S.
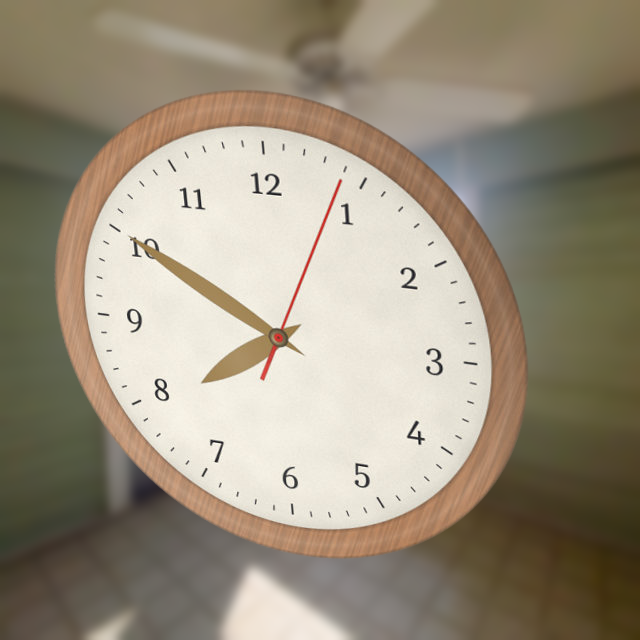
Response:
{"hour": 7, "minute": 50, "second": 4}
